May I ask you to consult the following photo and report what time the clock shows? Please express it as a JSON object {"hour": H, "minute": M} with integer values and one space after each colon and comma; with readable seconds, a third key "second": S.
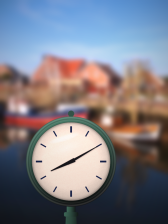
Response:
{"hour": 8, "minute": 10}
